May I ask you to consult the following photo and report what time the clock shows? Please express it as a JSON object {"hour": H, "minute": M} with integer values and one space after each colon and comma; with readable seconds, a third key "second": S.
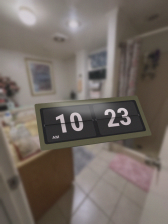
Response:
{"hour": 10, "minute": 23}
